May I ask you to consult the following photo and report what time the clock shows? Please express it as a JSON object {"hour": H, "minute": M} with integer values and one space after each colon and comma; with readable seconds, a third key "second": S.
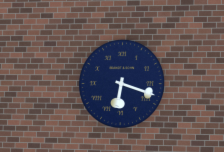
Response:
{"hour": 6, "minute": 18}
